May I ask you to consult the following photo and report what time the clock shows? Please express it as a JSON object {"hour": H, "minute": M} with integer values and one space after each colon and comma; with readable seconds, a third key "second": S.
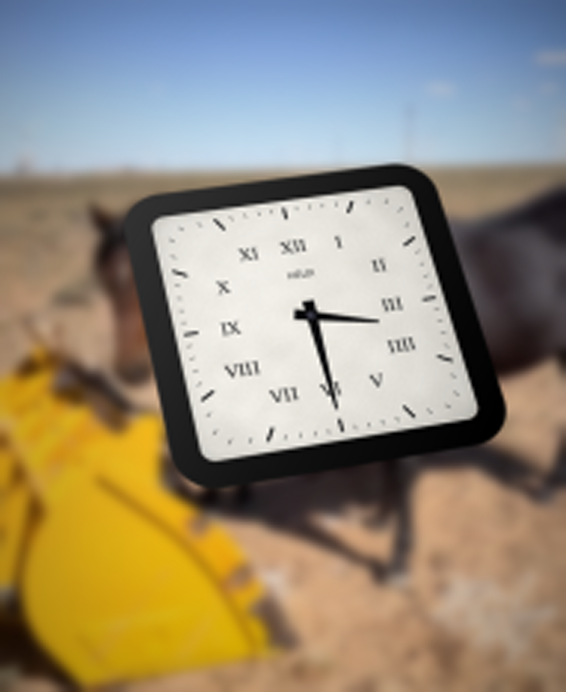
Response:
{"hour": 3, "minute": 30}
